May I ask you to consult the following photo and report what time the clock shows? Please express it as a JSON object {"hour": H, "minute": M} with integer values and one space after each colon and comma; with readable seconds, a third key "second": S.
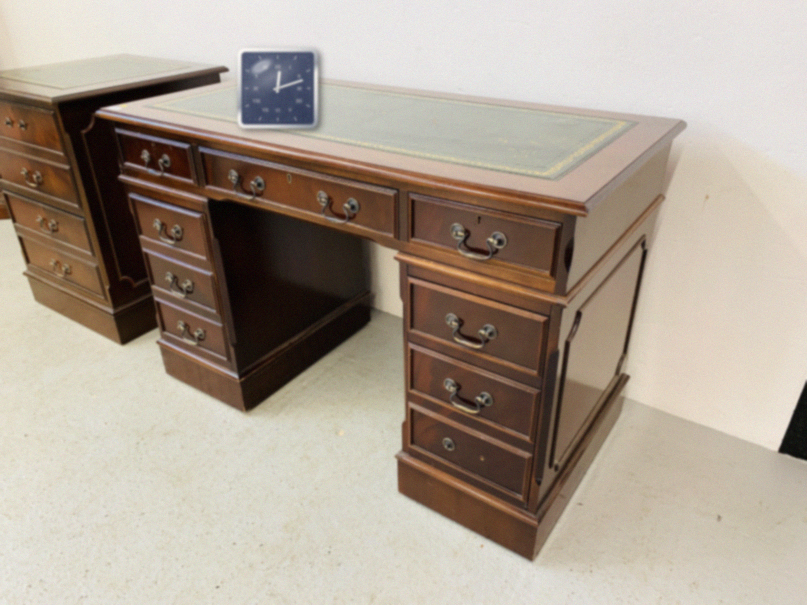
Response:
{"hour": 12, "minute": 12}
